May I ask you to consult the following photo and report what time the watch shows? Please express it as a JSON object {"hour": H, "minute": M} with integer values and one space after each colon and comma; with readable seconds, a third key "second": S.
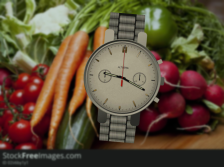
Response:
{"hour": 9, "minute": 19}
